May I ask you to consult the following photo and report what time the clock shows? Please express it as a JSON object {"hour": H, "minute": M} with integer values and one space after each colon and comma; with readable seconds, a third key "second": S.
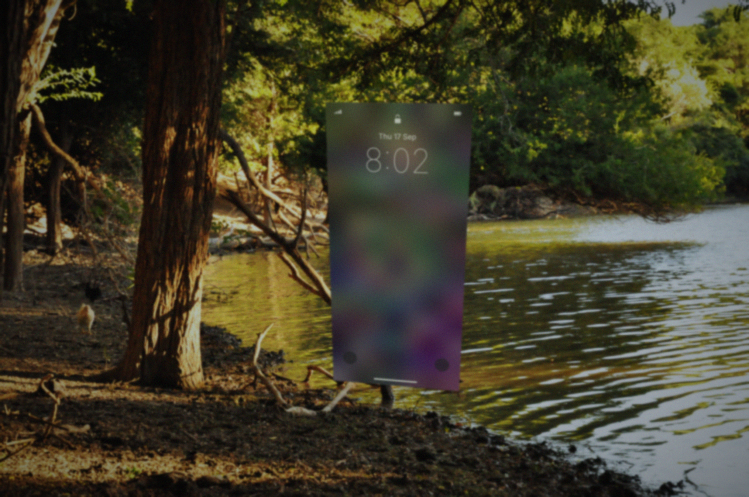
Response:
{"hour": 8, "minute": 2}
